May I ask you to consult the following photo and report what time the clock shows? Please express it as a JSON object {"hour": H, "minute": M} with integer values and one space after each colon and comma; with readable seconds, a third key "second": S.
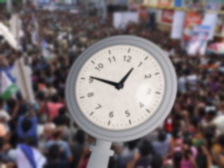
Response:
{"hour": 12, "minute": 46}
